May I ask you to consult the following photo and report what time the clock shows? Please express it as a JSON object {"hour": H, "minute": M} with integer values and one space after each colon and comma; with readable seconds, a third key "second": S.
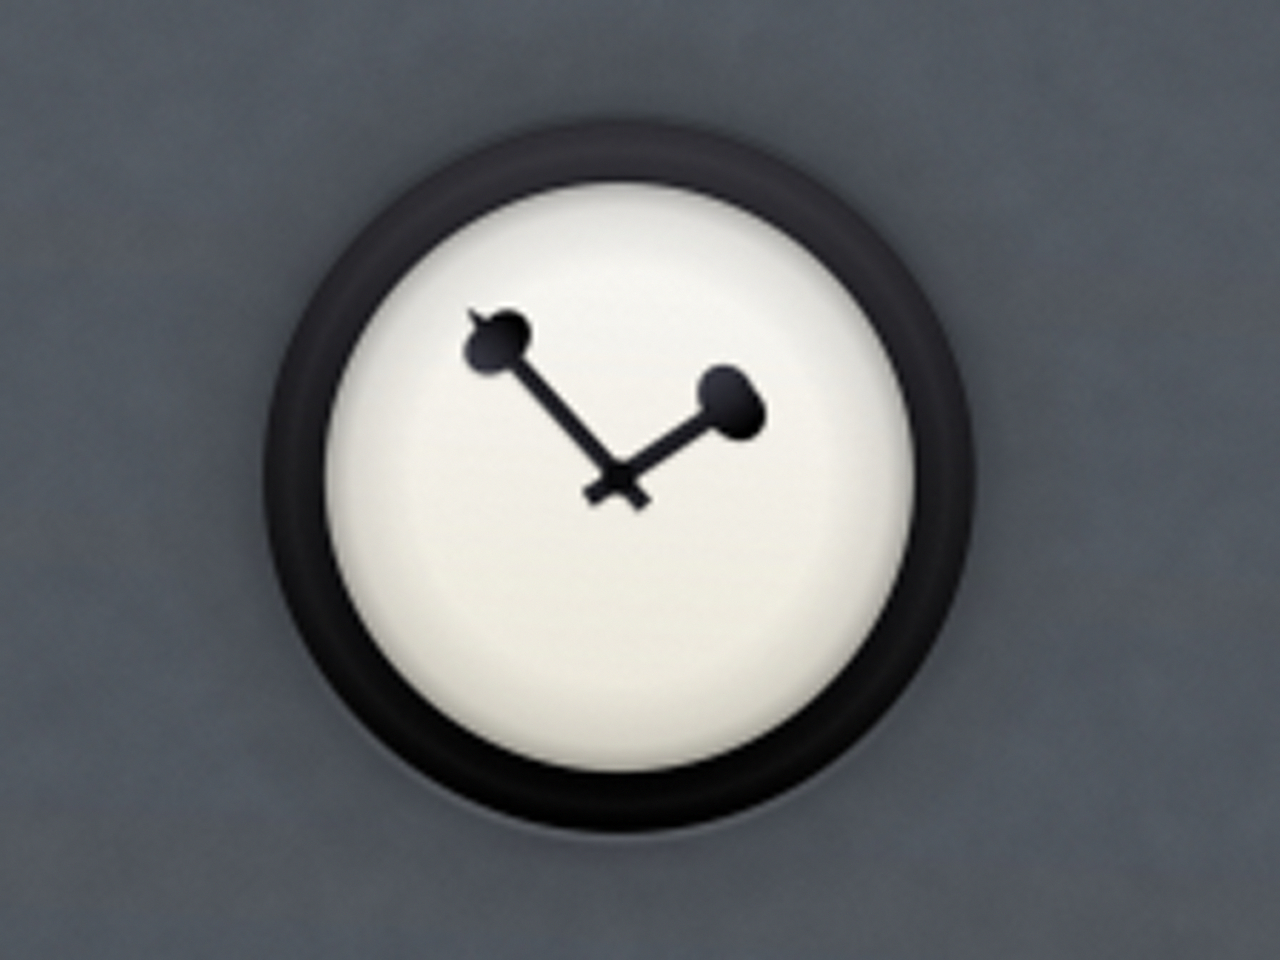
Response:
{"hour": 1, "minute": 53}
